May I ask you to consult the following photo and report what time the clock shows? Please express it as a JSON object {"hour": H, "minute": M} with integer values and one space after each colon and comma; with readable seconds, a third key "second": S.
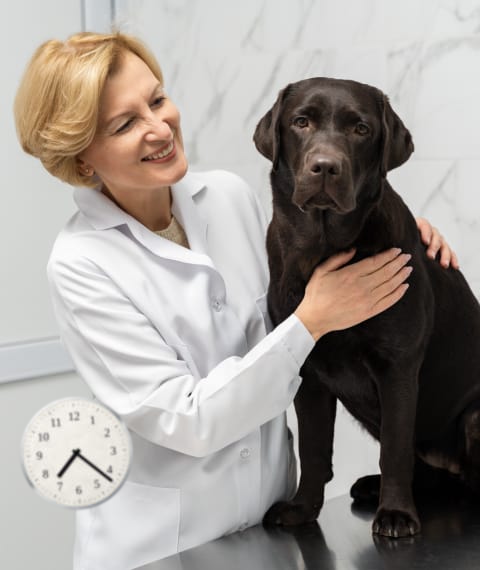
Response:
{"hour": 7, "minute": 22}
